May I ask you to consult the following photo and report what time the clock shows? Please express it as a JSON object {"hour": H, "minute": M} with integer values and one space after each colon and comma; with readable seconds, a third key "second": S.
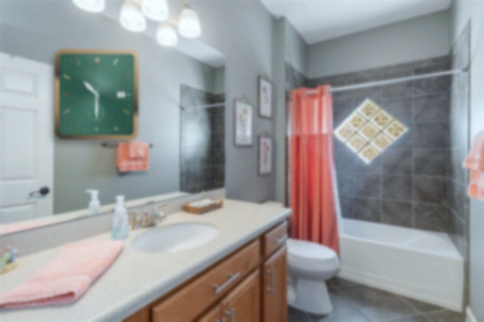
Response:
{"hour": 10, "minute": 30}
